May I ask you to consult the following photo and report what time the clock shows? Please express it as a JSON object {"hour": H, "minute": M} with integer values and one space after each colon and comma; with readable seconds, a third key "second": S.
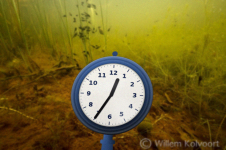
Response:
{"hour": 12, "minute": 35}
